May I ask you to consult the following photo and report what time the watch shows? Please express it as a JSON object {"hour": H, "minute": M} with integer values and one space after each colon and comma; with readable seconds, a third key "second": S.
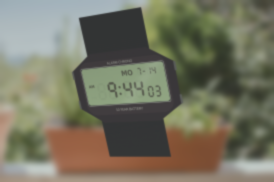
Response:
{"hour": 9, "minute": 44, "second": 3}
